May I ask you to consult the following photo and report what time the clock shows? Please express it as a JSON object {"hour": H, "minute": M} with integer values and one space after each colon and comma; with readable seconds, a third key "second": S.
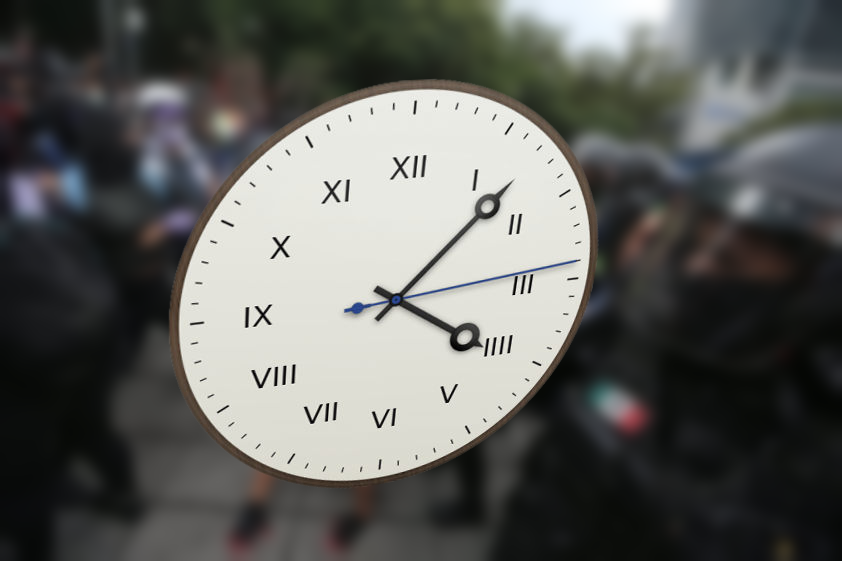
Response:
{"hour": 4, "minute": 7, "second": 14}
